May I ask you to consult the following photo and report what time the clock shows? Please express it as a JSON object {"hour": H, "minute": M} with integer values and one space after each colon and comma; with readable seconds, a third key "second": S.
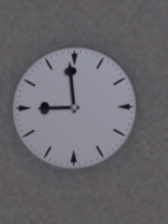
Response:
{"hour": 8, "minute": 59}
